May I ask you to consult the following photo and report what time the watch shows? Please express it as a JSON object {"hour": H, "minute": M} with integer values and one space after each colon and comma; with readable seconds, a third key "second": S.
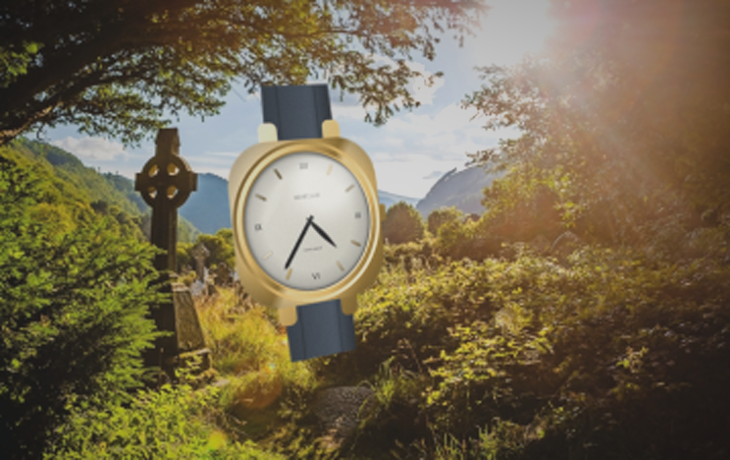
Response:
{"hour": 4, "minute": 36}
